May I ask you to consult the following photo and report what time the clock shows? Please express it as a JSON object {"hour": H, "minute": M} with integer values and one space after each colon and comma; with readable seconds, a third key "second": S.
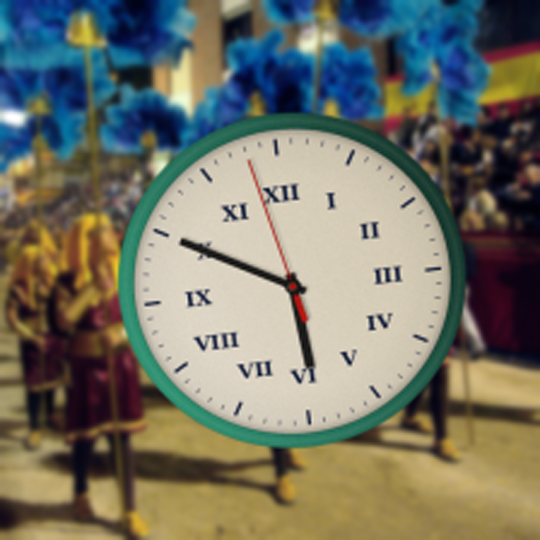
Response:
{"hour": 5, "minute": 49, "second": 58}
